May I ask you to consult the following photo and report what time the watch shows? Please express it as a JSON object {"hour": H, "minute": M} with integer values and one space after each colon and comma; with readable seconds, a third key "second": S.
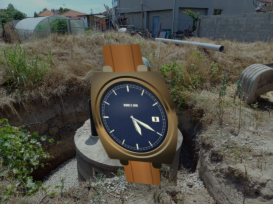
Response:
{"hour": 5, "minute": 20}
